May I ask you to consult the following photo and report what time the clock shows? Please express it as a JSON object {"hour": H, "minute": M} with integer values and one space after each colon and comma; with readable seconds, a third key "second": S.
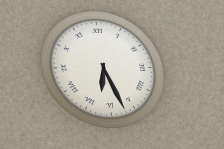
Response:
{"hour": 6, "minute": 27}
